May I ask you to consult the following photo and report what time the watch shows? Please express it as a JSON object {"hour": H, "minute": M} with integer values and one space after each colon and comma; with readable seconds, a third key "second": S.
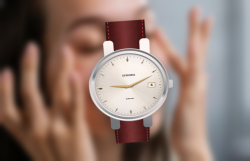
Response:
{"hour": 9, "minute": 11}
